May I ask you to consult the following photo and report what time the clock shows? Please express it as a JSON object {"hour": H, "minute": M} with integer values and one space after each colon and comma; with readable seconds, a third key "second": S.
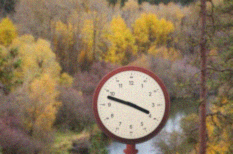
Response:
{"hour": 3, "minute": 48}
